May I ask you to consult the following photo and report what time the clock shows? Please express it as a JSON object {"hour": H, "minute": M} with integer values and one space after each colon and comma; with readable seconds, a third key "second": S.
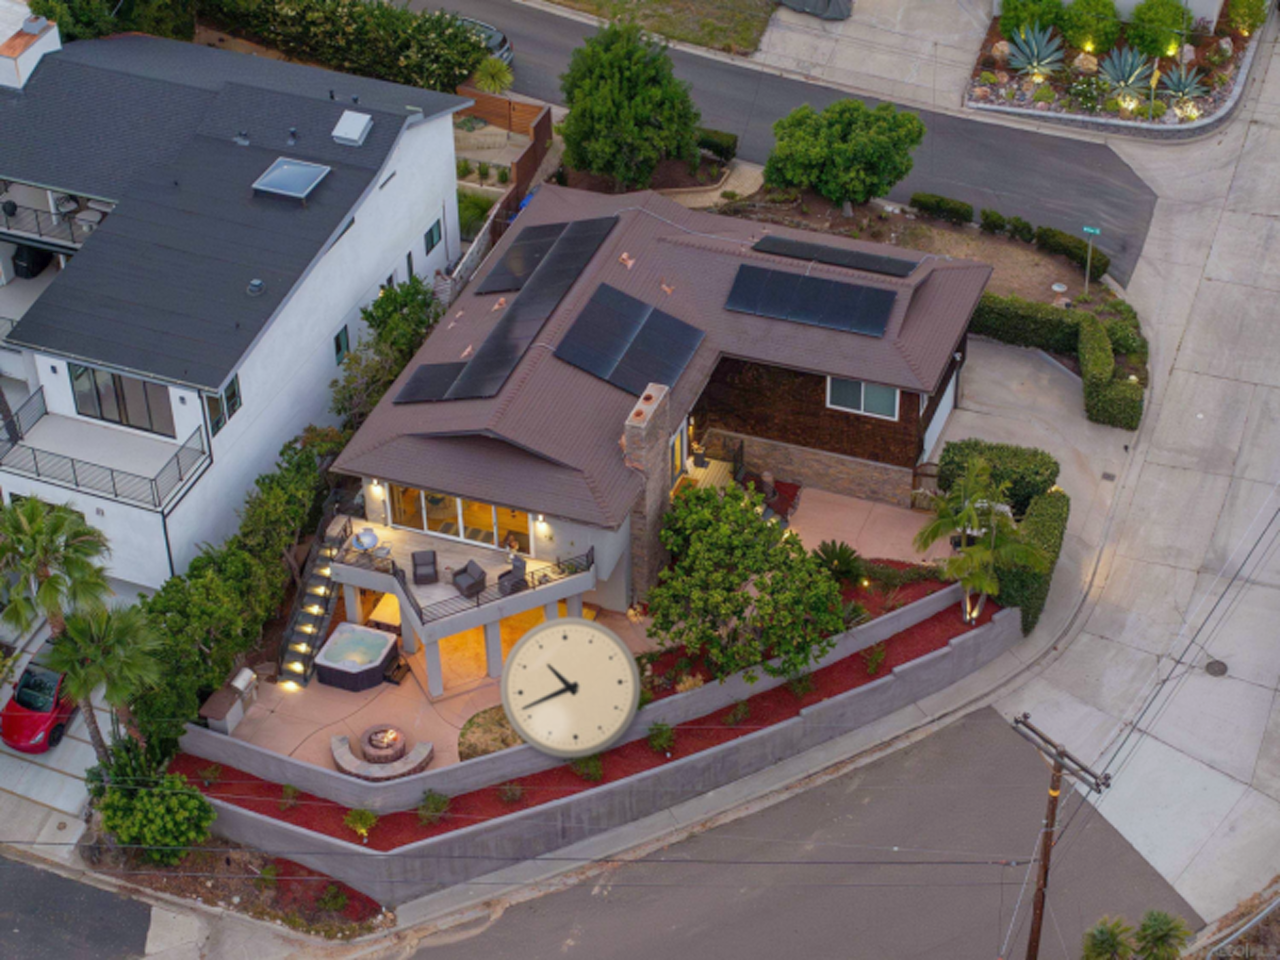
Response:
{"hour": 10, "minute": 42}
